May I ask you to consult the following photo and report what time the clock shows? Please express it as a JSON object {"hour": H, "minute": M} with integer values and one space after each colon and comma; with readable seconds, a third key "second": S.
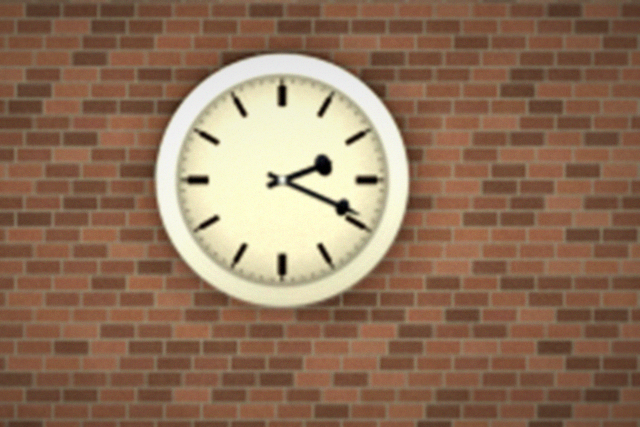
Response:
{"hour": 2, "minute": 19}
